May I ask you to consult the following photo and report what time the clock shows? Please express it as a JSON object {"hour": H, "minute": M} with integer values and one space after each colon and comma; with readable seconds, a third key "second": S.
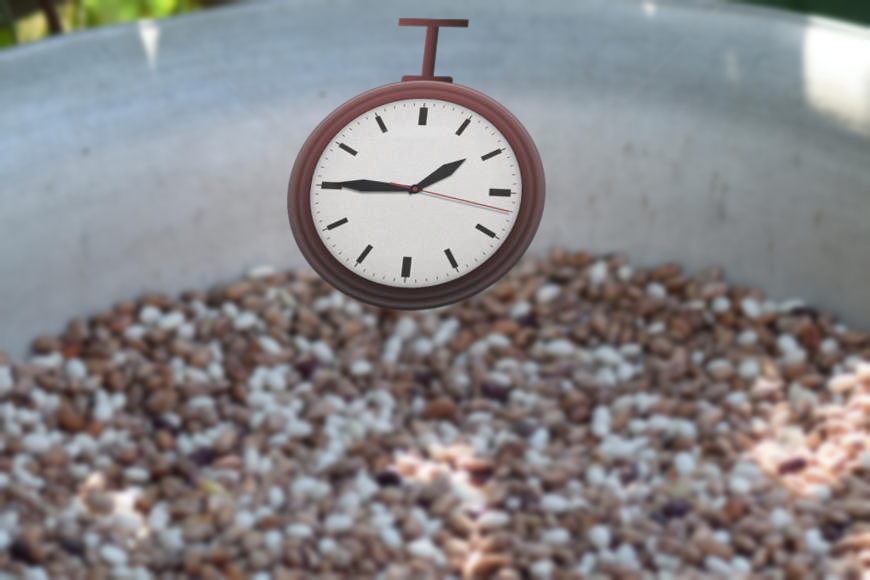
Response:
{"hour": 1, "minute": 45, "second": 17}
